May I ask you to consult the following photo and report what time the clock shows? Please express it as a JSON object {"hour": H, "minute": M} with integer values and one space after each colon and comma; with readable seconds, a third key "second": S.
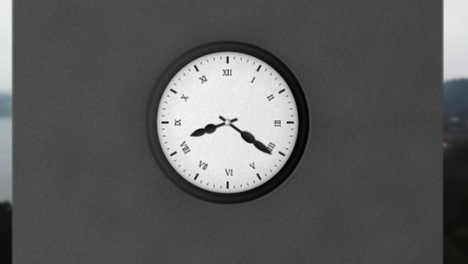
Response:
{"hour": 8, "minute": 21}
